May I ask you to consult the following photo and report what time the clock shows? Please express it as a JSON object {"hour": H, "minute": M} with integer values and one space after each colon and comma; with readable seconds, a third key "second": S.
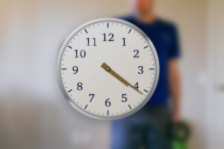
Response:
{"hour": 4, "minute": 21}
